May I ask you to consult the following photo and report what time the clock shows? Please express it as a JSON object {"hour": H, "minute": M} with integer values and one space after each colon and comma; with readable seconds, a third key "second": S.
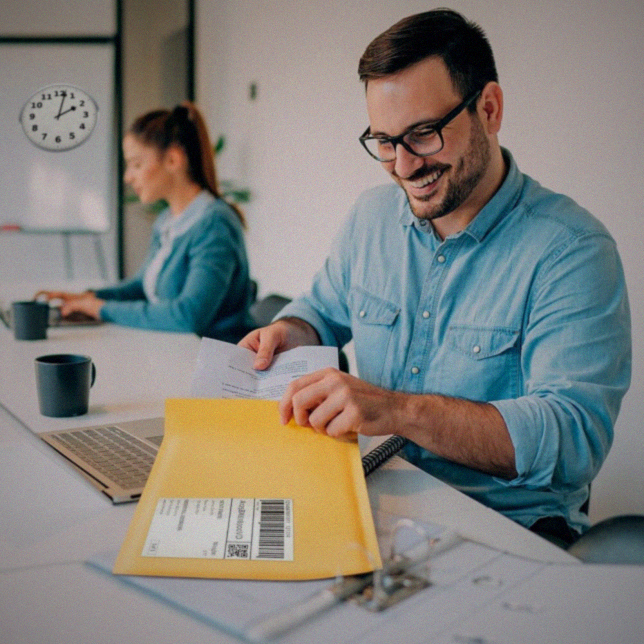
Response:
{"hour": 2, "minute": 2}
